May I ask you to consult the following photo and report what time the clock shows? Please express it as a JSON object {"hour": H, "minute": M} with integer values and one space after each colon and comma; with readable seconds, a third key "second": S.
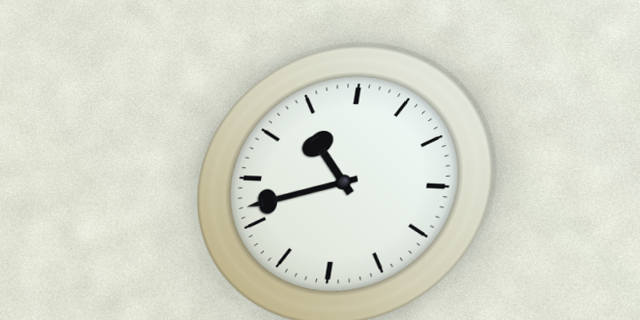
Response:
{"hour": 10, "minute": 42}
